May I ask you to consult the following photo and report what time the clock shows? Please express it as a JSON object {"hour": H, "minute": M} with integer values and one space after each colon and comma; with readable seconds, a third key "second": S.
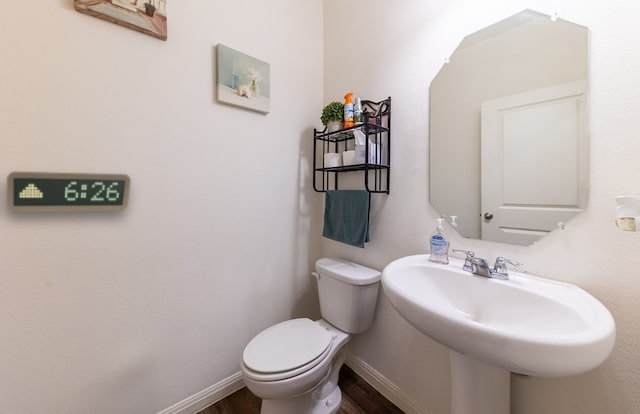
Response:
{"hour": 6, "minute": 26}
